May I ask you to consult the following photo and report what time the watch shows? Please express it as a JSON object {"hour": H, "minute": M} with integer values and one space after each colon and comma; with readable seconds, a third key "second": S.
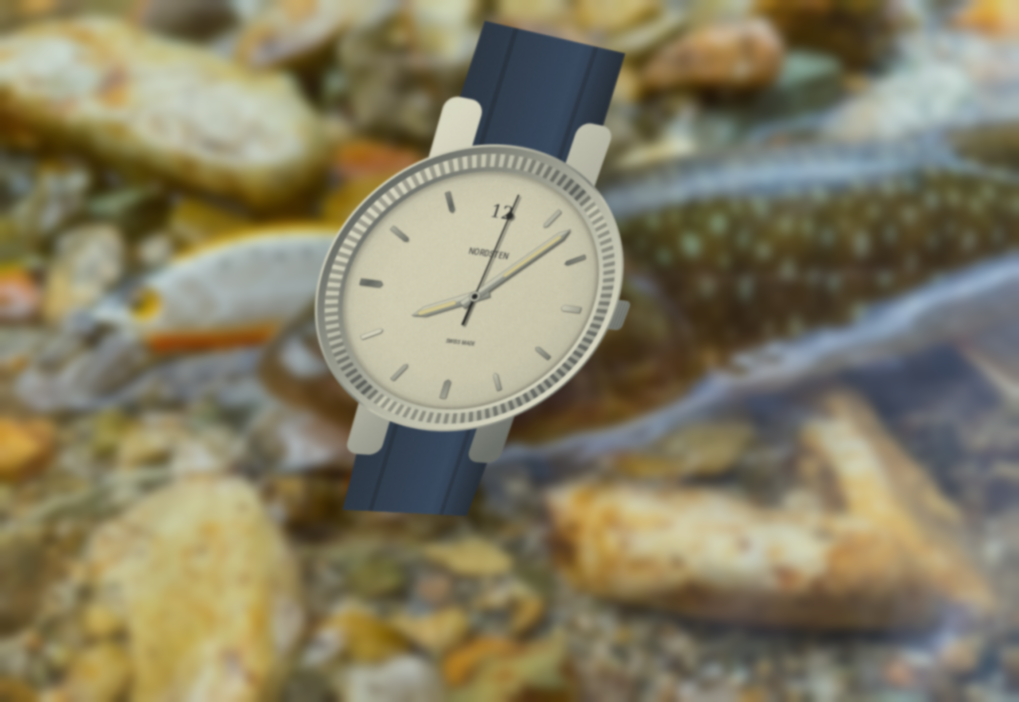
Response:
{"hour": 8, "minute": 7, "second": 1}
